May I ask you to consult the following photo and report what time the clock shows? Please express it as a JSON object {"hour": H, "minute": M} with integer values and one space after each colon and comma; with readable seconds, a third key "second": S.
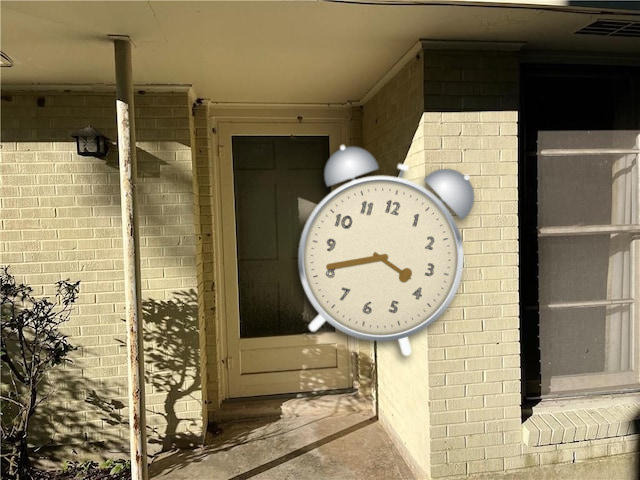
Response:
{"hour": 3, "minute": 41}
